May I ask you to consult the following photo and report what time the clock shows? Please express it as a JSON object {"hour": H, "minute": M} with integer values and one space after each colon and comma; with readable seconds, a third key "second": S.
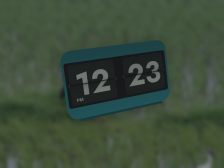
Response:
{"hour": 12, "minute": 23}
